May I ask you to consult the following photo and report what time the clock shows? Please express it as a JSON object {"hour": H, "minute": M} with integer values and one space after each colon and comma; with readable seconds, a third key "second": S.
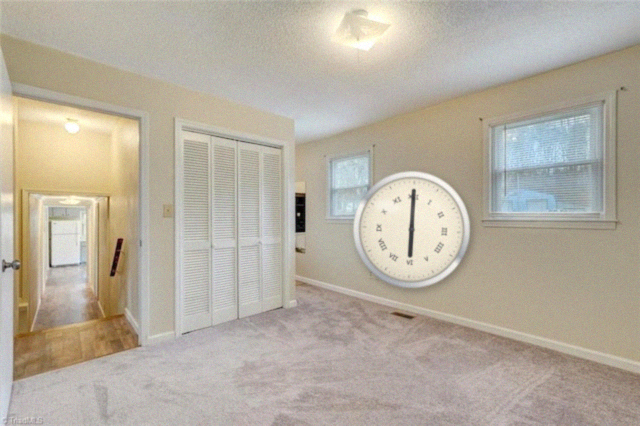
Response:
{"hour": 6, "minute": 0}
